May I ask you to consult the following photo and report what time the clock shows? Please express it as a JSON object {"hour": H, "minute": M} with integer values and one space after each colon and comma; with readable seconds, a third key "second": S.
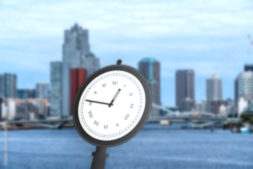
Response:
{"hour": 12, "minute": 46}
